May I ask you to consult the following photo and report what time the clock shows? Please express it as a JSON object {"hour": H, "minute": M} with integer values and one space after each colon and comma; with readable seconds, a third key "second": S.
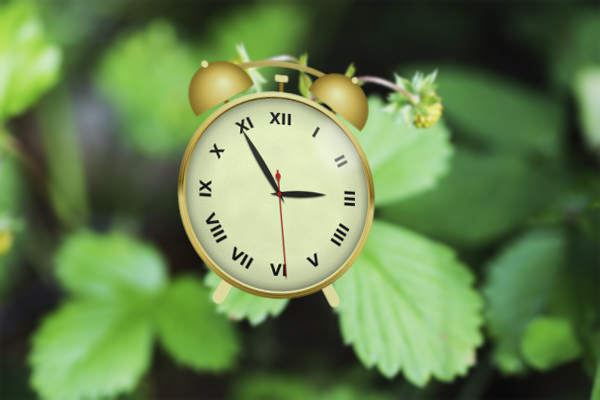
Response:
{"hour": 2, "minute": 54, "second": 29}
